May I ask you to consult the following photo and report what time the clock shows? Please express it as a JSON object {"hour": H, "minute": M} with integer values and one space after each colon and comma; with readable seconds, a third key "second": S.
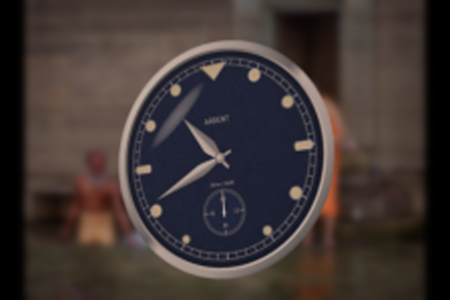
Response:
{"hour": 10, "minute": 41}
